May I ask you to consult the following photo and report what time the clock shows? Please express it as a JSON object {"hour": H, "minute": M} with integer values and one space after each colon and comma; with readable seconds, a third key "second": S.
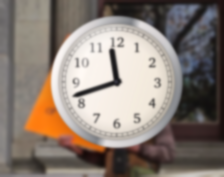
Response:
{"hour": 11, "minute": 42}
